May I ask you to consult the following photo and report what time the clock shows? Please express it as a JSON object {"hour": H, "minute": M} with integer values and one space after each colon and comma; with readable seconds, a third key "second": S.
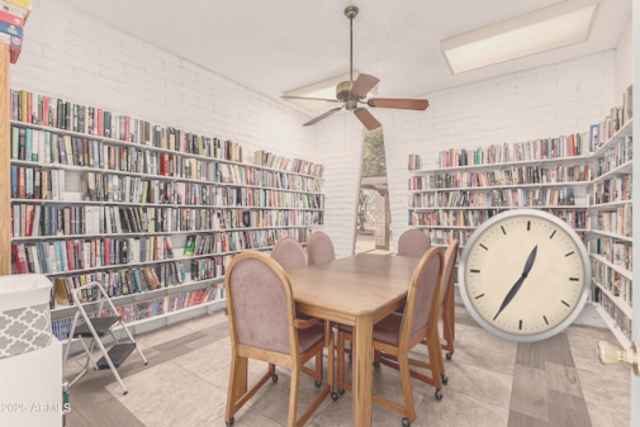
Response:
{"hour": 12, "minute": 35}
